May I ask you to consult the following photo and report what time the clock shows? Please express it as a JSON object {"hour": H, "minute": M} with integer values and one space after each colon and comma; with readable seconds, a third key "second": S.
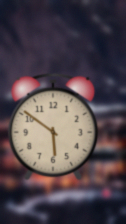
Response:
{"hour": 5, "minute": 51}
